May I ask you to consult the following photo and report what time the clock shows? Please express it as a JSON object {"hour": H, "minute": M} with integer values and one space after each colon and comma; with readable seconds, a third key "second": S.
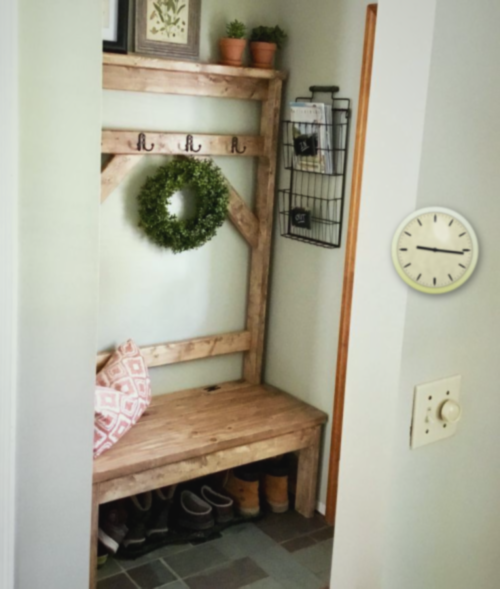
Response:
{"hour": 9, "minute": 16}
